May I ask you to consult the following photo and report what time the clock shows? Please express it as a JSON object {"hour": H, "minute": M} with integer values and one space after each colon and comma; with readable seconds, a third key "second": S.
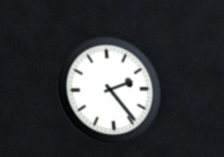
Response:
{"hour": 2, "minute": 24}
